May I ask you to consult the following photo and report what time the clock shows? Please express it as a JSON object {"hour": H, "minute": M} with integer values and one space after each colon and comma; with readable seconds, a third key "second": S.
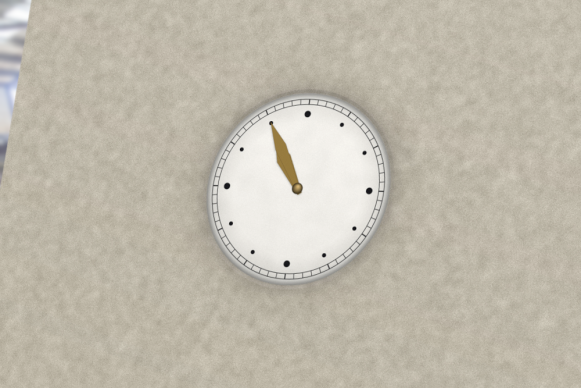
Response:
{"hour": 10, "minute": 55}
